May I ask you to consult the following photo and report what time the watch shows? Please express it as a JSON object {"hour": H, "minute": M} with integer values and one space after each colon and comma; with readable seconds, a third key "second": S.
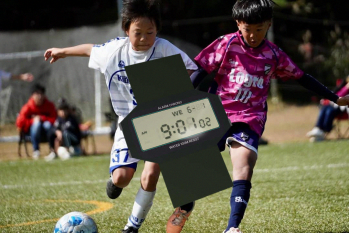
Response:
{"hour": 9, "minute": 1, "second": 2}
